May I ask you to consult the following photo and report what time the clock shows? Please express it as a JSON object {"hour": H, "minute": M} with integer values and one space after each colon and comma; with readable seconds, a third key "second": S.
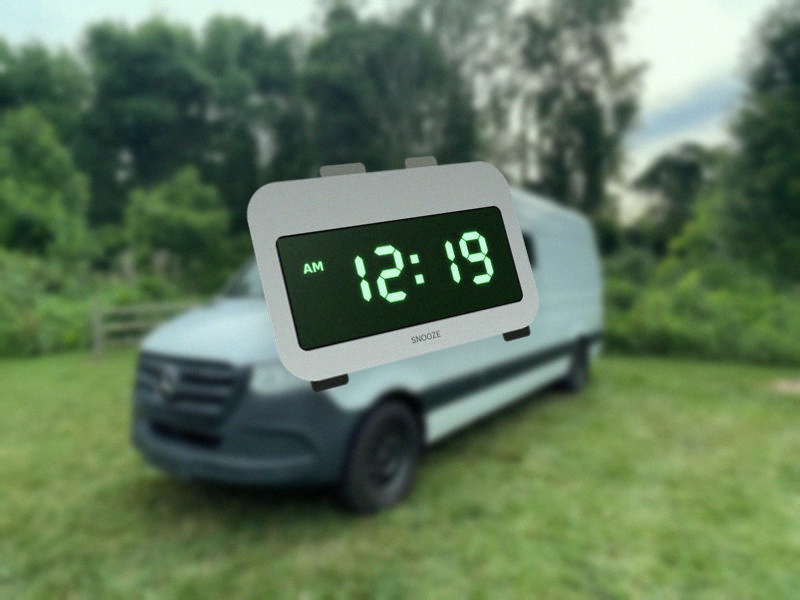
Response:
{"hour": 12, "minute": 19}
